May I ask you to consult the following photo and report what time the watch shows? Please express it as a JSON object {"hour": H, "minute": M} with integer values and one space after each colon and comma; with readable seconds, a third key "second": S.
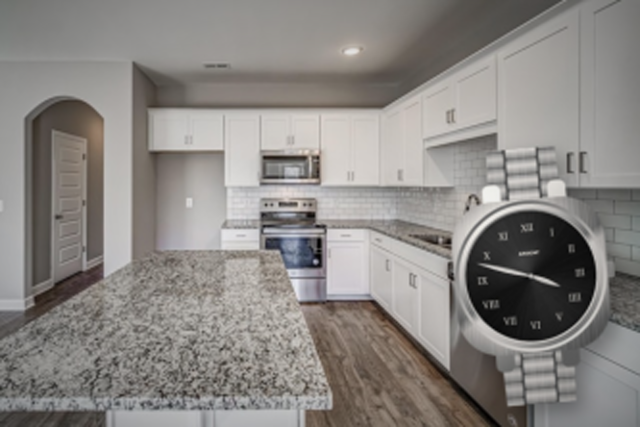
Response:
{"hour": 3, "minute": 48}
